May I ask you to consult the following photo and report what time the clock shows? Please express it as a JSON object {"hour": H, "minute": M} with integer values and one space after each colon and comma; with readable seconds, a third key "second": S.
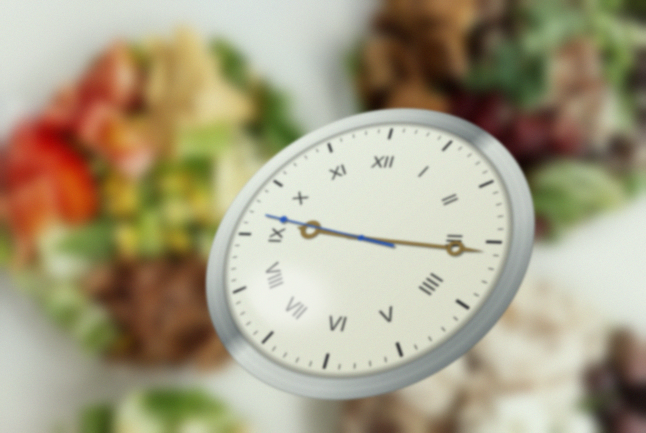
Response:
{"hour": 9, "minute": 15, "second": 47}
